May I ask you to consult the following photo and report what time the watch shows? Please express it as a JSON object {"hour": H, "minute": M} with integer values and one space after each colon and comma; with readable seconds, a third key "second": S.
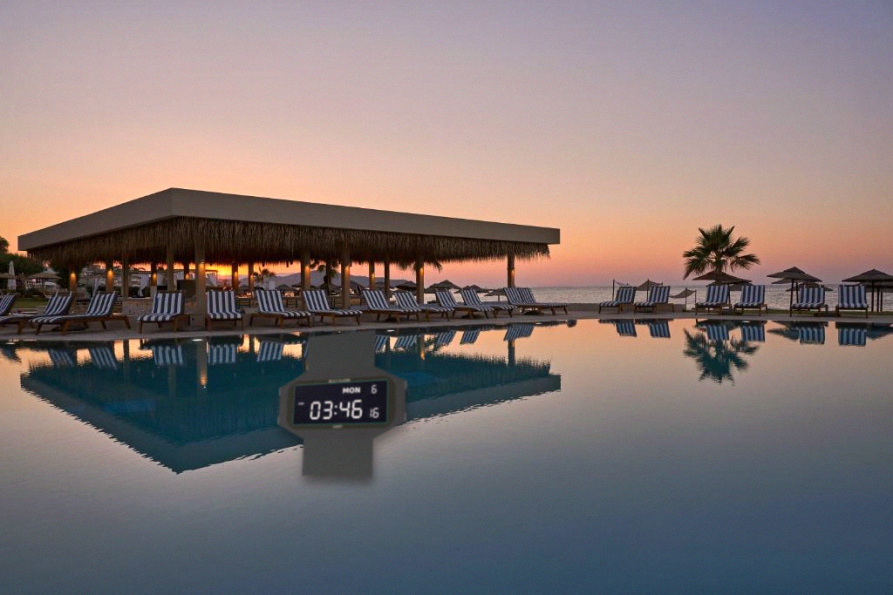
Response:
{"hour": 3, "minute": 46}
